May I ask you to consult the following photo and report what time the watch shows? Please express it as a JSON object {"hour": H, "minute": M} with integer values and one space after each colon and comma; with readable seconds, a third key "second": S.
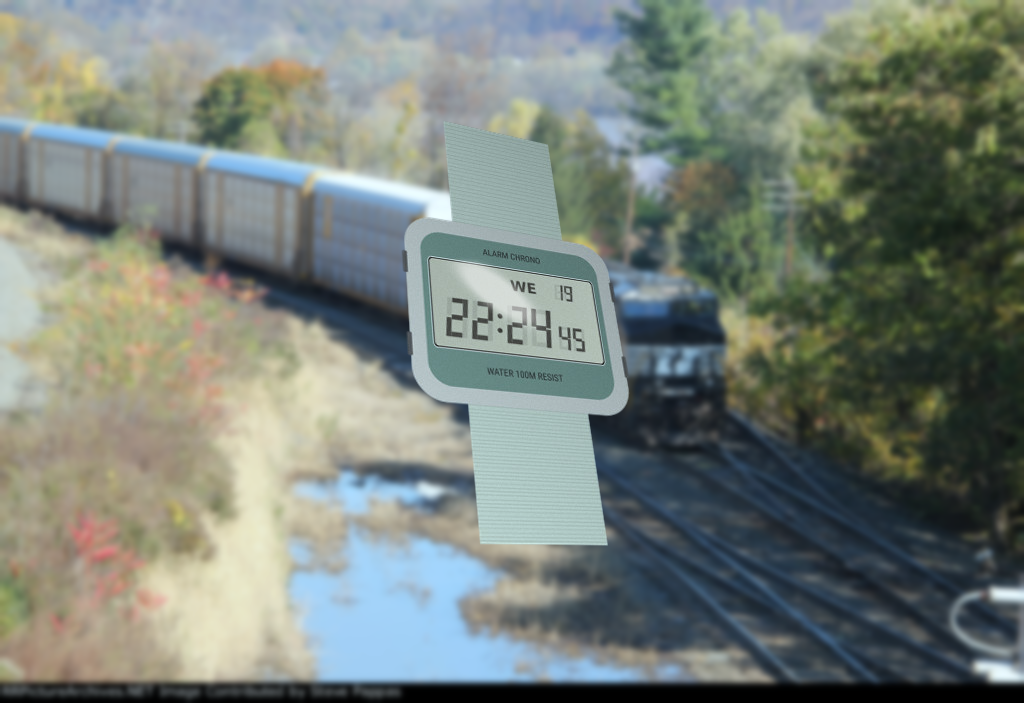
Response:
{"hour": 22, "minute": 24, "second": 45}
